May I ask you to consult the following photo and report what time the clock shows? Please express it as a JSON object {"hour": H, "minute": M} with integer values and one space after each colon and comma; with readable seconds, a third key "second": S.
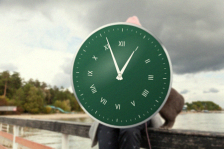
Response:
{"hour": 12, "minute": 56}
